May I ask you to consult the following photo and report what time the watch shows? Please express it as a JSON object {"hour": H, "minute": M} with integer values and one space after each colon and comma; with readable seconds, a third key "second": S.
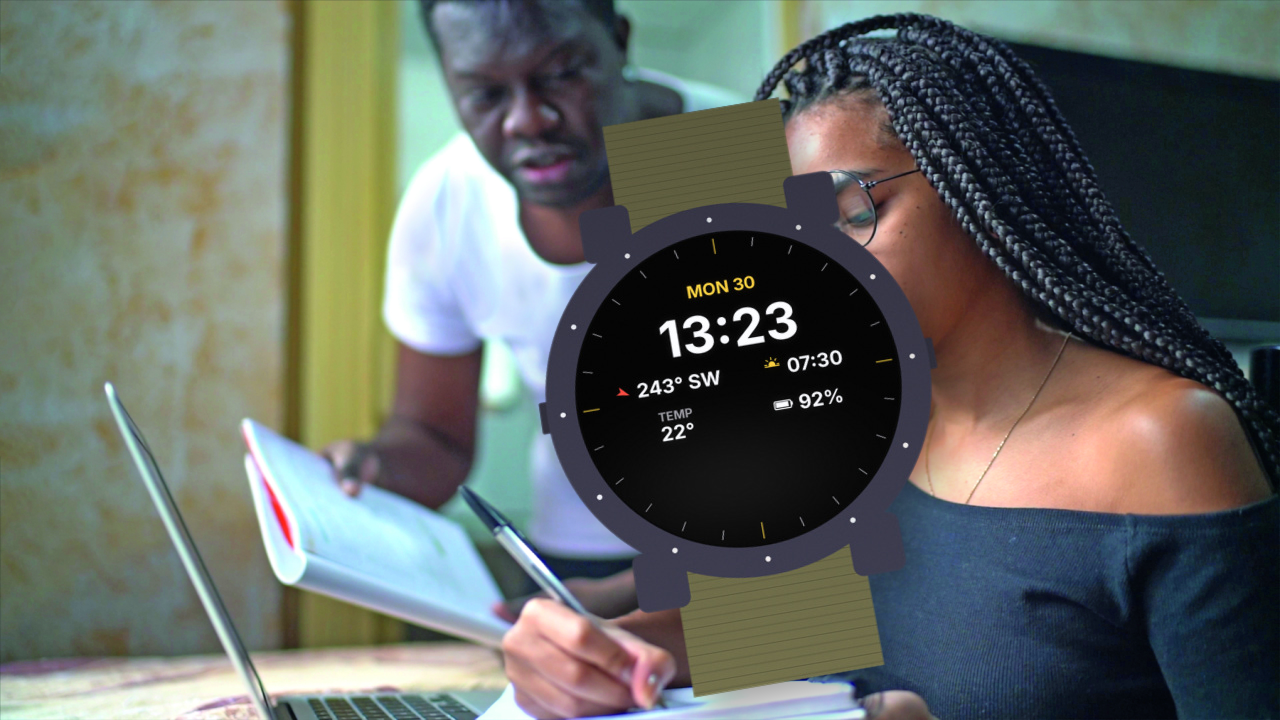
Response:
{"hour": 13, "minute": 23}
